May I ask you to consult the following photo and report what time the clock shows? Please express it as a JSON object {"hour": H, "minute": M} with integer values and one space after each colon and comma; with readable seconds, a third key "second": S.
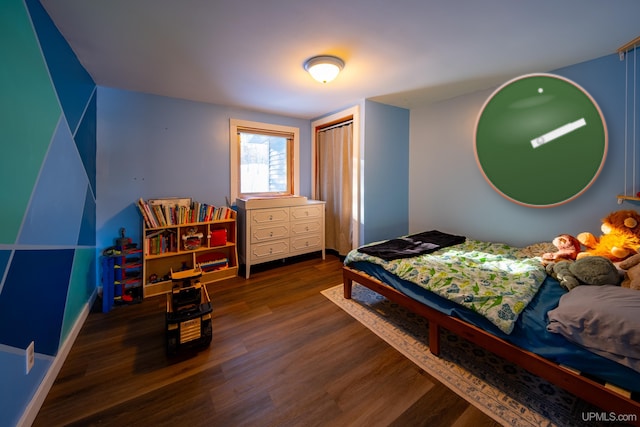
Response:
{"hour": 2, "minute": 11}
